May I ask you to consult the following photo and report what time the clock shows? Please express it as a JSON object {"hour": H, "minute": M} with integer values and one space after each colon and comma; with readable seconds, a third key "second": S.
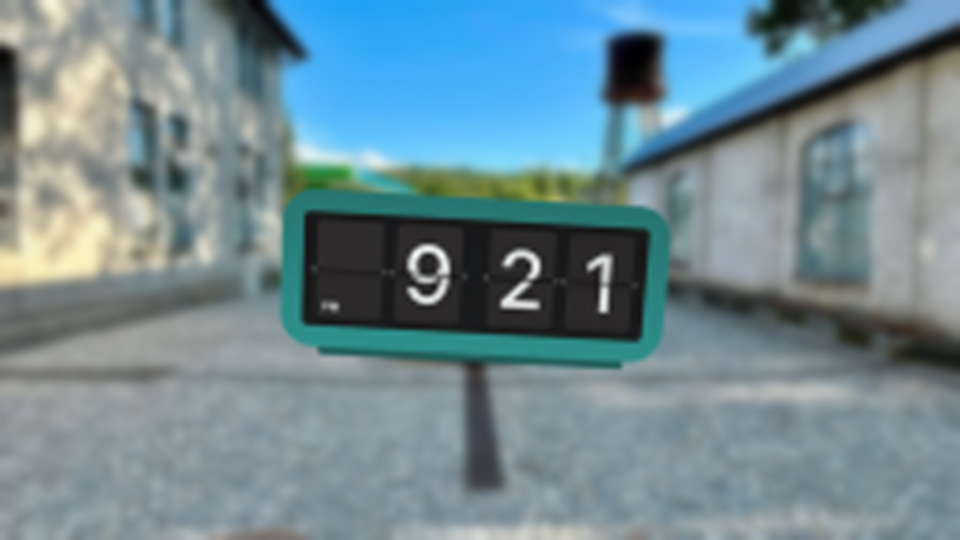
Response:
{"hour": 9, "minute": 21}
